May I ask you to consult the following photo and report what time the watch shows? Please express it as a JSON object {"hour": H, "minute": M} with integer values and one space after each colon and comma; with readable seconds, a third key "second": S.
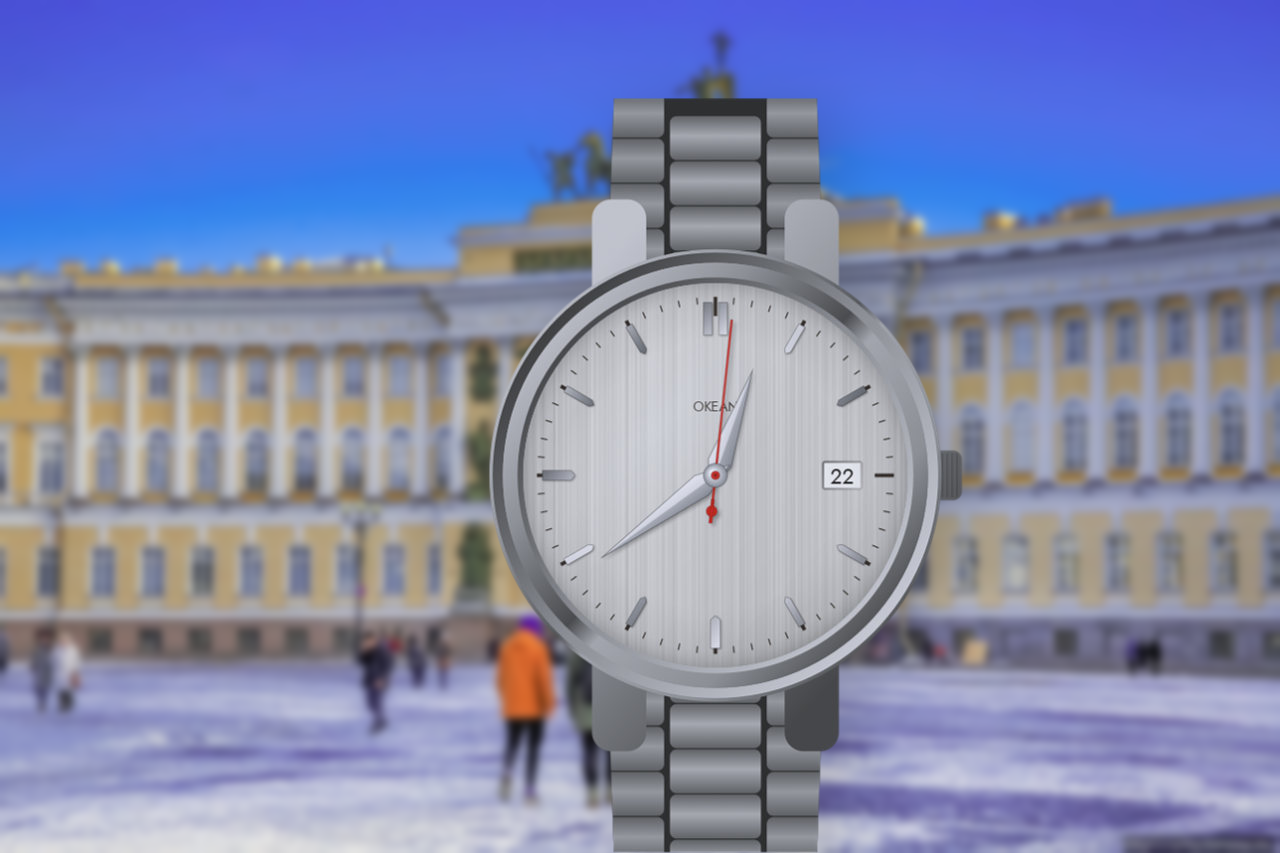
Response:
{"hour": 12, "minute": 39, "second": 1}
